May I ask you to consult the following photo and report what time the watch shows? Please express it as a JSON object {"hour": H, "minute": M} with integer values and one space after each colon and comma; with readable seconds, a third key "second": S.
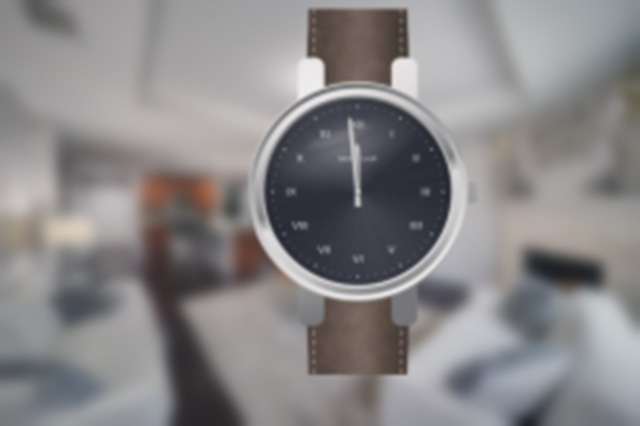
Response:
{"hour": 11, "minute": 59}
